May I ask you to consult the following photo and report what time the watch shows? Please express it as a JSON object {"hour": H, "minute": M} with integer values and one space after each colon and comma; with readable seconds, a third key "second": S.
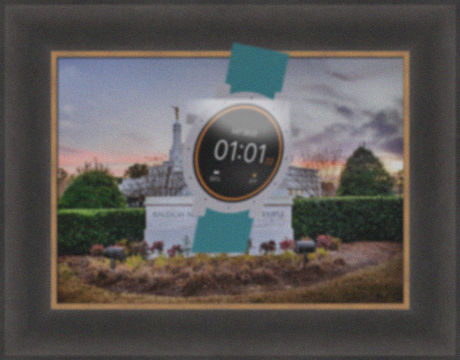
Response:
{"hour": 1, "minute": 1}
